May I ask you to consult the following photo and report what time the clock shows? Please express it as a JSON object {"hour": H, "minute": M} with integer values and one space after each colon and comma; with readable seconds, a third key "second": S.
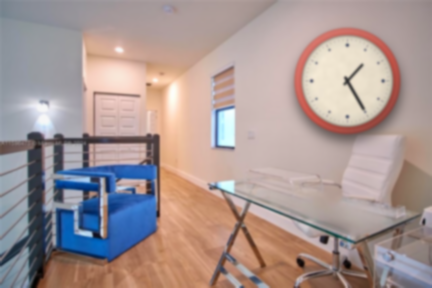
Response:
{"hour": 1, "minute": 25}
